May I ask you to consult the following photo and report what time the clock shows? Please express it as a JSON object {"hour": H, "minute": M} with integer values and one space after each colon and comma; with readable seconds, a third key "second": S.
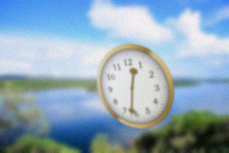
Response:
{"hour": 12, "minute": 32}
